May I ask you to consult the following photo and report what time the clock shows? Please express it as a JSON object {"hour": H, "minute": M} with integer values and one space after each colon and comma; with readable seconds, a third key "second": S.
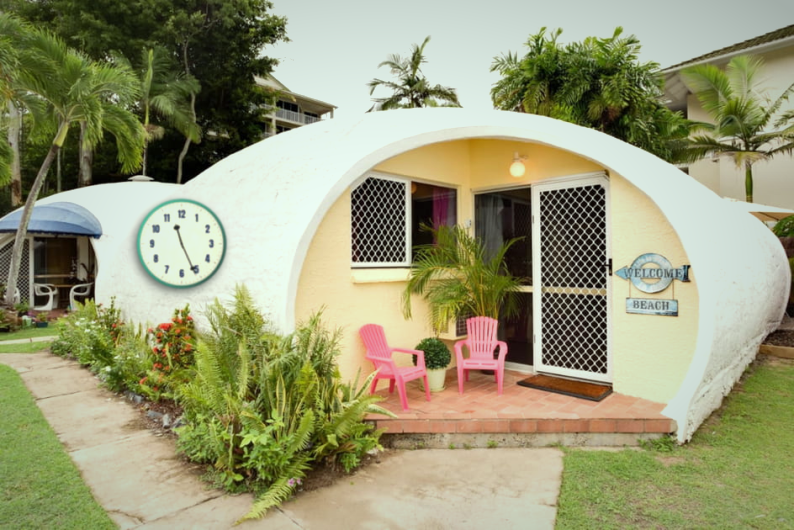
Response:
{"hour": 11, "minute": 26}
